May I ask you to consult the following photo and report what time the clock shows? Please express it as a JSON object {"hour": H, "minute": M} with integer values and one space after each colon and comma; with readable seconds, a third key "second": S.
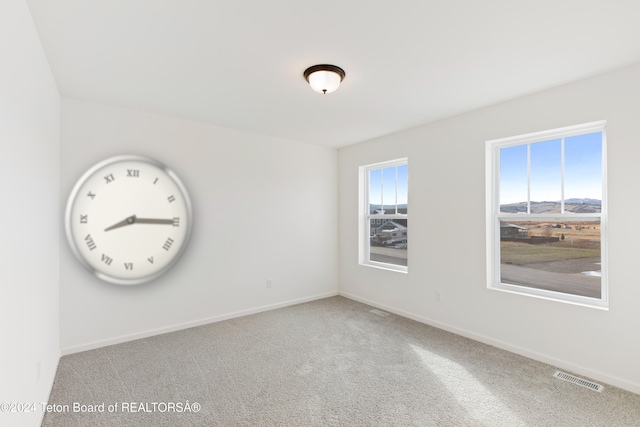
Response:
{"hour": 8, "minute": 15}
